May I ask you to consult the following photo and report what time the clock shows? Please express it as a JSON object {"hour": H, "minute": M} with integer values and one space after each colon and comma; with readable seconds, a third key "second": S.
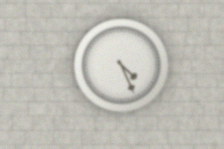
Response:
{"hour": 4, "minute": 26}
